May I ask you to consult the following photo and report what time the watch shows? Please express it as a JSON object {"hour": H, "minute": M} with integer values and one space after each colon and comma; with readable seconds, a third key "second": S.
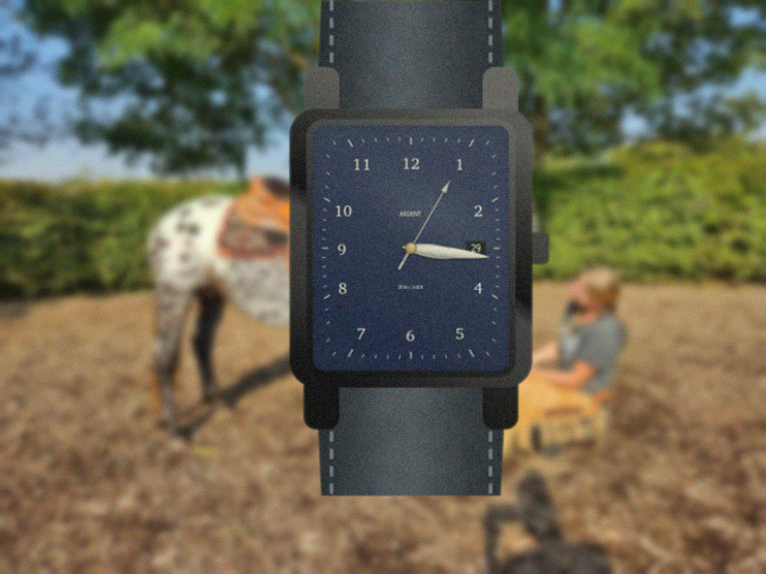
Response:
{"hour": 3, "minute": 16, "second": 5}
